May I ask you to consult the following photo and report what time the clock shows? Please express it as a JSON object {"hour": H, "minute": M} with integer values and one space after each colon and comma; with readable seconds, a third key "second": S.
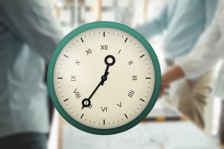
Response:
{"hour": 12, "minute": 36}
